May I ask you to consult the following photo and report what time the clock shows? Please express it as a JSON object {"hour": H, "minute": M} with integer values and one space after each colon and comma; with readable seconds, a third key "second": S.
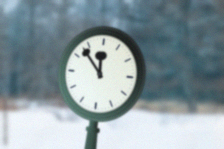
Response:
{"hour": 11, "minute": 53}
